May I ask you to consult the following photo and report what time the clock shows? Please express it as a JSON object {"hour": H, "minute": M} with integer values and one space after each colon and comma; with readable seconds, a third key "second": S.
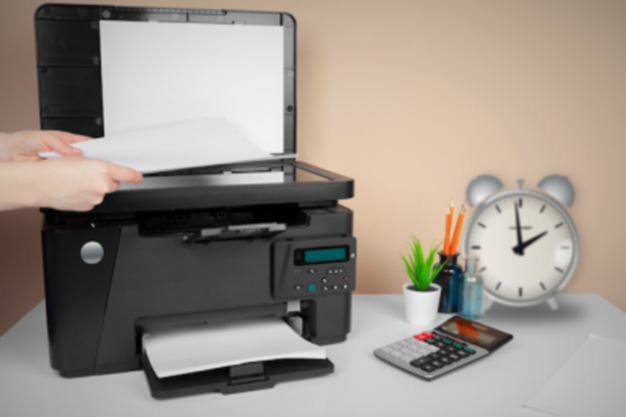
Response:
{"hour": 1, "minute": 59}
